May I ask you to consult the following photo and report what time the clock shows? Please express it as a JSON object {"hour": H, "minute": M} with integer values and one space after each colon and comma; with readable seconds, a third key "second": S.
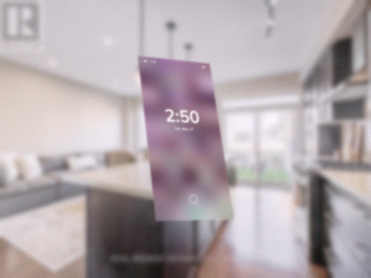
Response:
{"hour": 2, "minute": 50}
